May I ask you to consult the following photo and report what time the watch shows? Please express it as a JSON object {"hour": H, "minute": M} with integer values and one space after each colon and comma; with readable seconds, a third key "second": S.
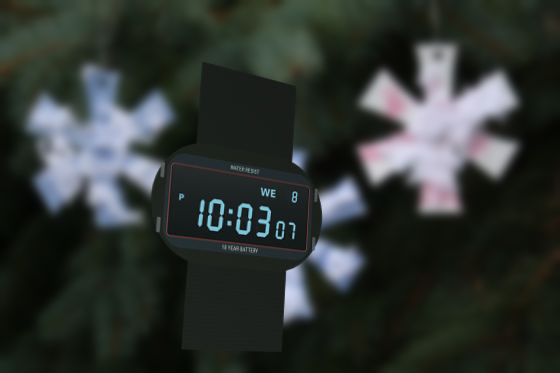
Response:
{"hour": 10, "minute": 3, "second": 7}
